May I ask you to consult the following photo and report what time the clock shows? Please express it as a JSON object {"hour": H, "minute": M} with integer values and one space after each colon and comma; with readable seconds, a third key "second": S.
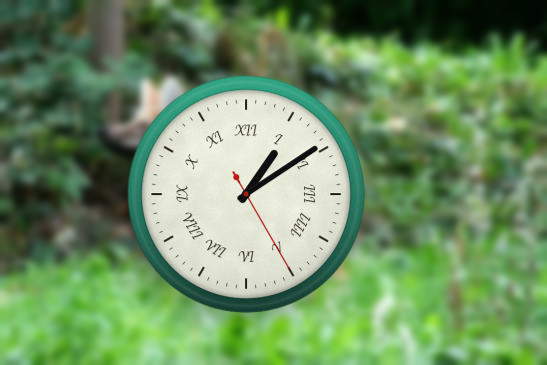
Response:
{"hour": 1, "minute": 9, "second": 25}
